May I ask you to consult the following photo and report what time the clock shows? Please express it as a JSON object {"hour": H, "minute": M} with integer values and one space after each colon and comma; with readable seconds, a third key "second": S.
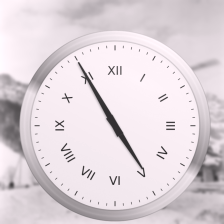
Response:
{"hour": 4, "minute": 55}
